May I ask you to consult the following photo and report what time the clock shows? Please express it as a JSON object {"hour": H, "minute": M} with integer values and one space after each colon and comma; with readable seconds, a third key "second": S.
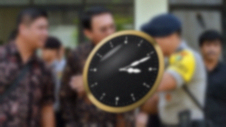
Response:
{"hour": 3, "minute": 11}
